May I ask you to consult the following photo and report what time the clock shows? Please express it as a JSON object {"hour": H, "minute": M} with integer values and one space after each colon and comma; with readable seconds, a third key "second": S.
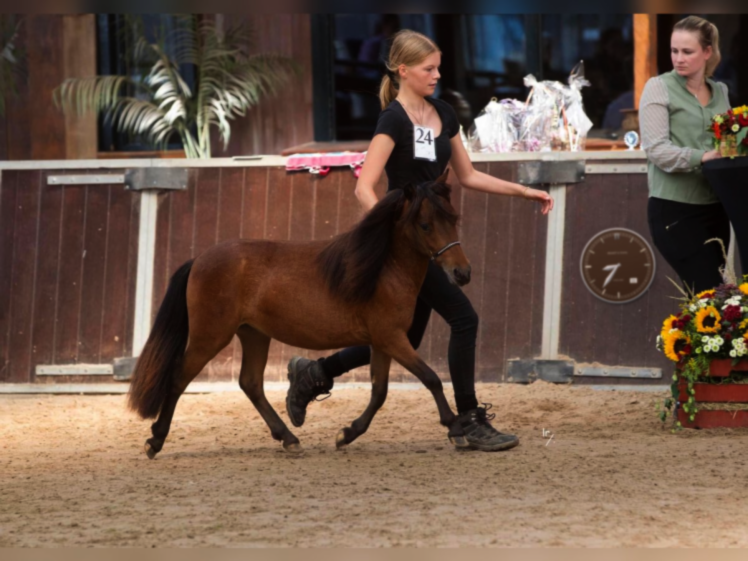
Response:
{"hour": 8, "minute": 36}
